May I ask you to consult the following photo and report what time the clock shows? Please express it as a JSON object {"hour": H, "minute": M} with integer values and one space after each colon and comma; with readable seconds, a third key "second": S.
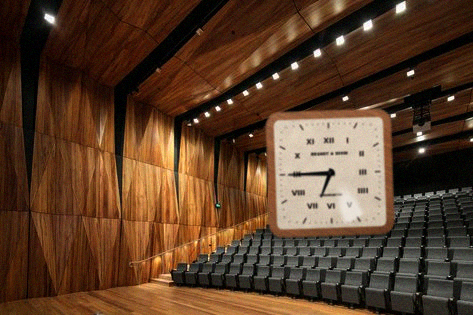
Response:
{"hour": 6, "minute": 45}
